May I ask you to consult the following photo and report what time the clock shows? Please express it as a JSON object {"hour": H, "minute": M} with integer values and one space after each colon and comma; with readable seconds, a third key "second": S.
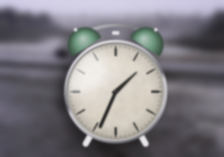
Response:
{"hour": 1, "minute": 34}
